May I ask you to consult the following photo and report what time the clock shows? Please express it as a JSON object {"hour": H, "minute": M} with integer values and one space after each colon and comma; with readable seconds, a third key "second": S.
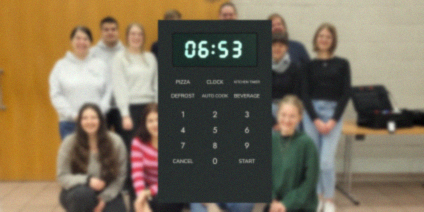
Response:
{"hour": 6, "minute": 53}
